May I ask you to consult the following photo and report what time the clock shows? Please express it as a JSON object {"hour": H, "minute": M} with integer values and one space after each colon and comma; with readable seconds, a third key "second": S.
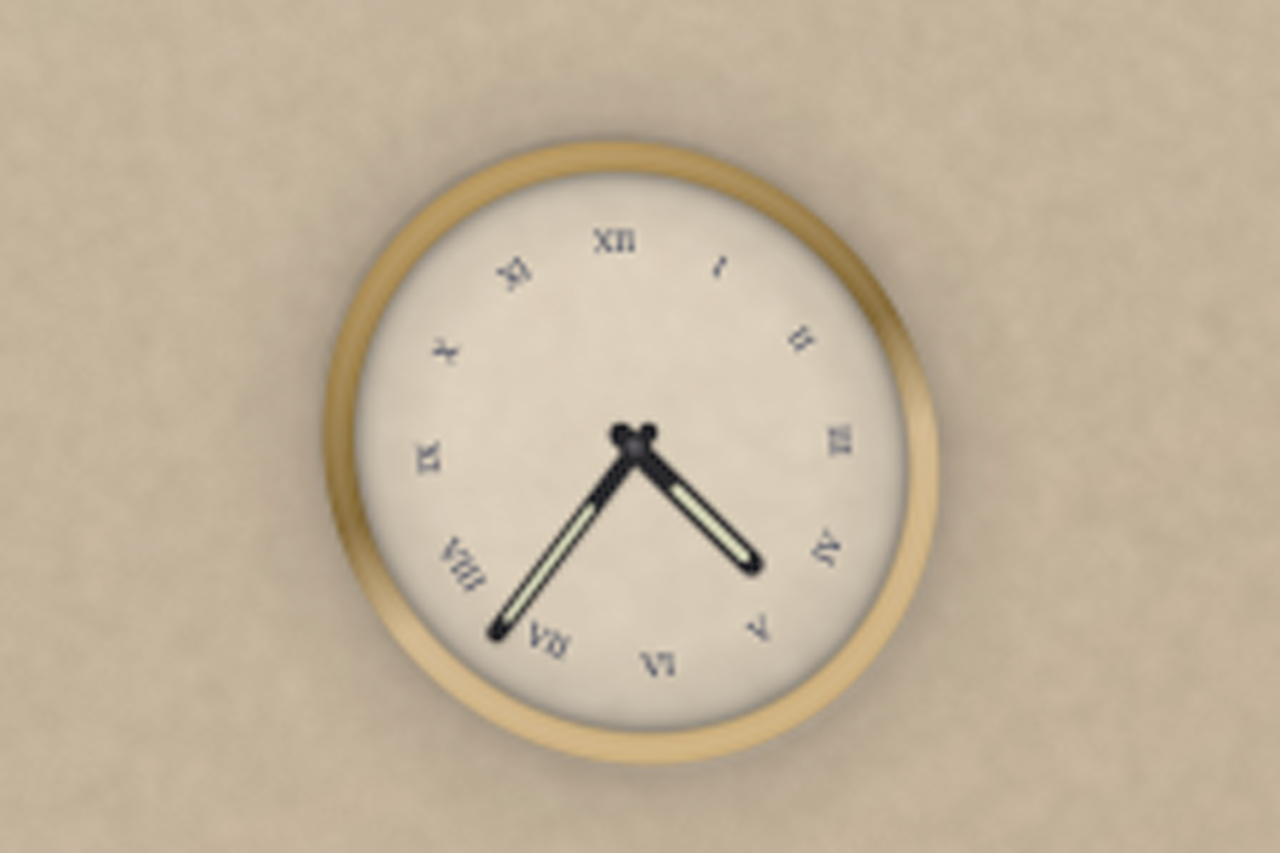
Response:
{"hour": 4, "minute": 37}
